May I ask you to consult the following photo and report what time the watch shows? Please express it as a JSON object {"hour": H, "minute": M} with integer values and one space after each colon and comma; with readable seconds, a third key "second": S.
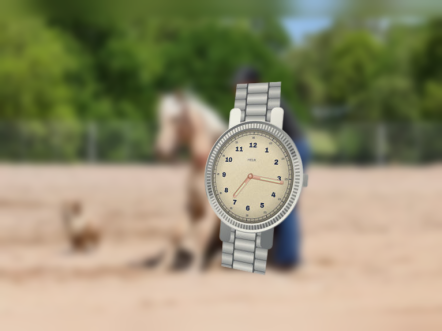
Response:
{"hour": 7, "minute": 16}
